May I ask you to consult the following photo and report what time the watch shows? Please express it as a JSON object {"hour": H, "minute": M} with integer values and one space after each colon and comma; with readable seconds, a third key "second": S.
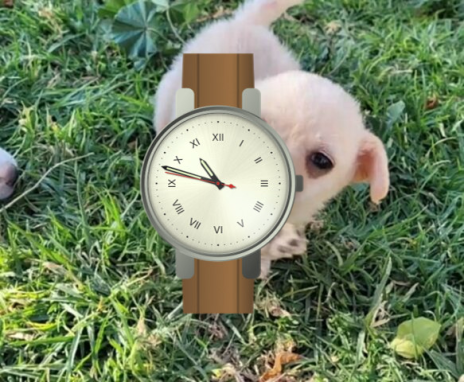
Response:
{"hour": 10, "minute": 47, "second": 47}
